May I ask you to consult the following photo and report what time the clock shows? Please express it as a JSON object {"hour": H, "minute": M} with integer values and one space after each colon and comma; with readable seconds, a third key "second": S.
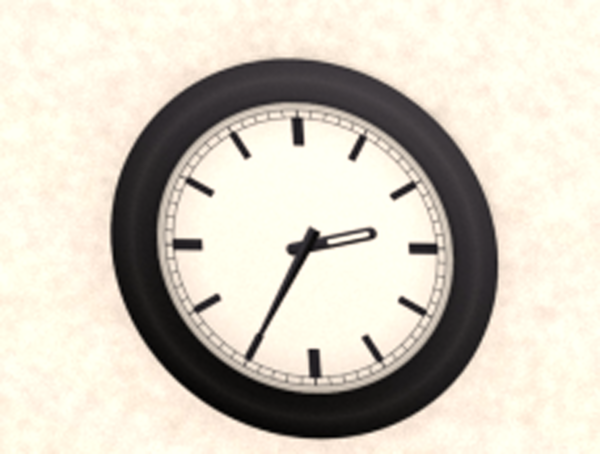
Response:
{"hour": 2, "minute": 35}
